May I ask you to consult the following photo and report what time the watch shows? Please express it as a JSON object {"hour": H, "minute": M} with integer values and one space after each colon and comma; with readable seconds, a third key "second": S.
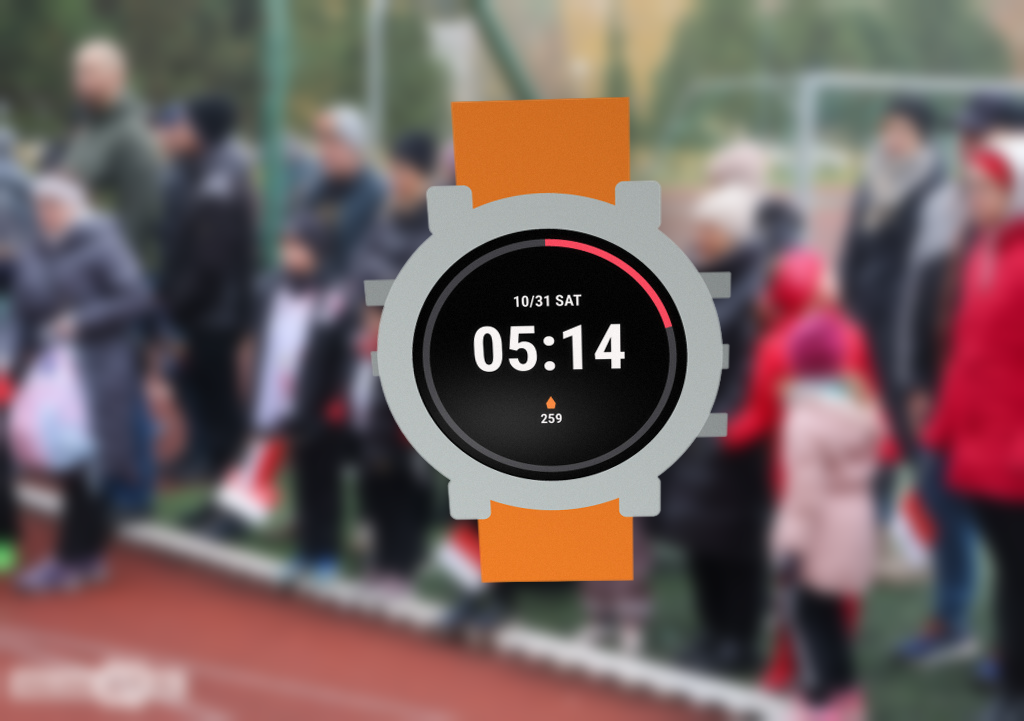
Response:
{"hour": 5, "minute": 14}
